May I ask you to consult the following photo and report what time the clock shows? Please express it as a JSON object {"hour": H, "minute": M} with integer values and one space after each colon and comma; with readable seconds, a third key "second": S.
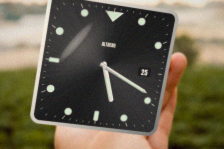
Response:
{"hour": 5, "minute": 19}
